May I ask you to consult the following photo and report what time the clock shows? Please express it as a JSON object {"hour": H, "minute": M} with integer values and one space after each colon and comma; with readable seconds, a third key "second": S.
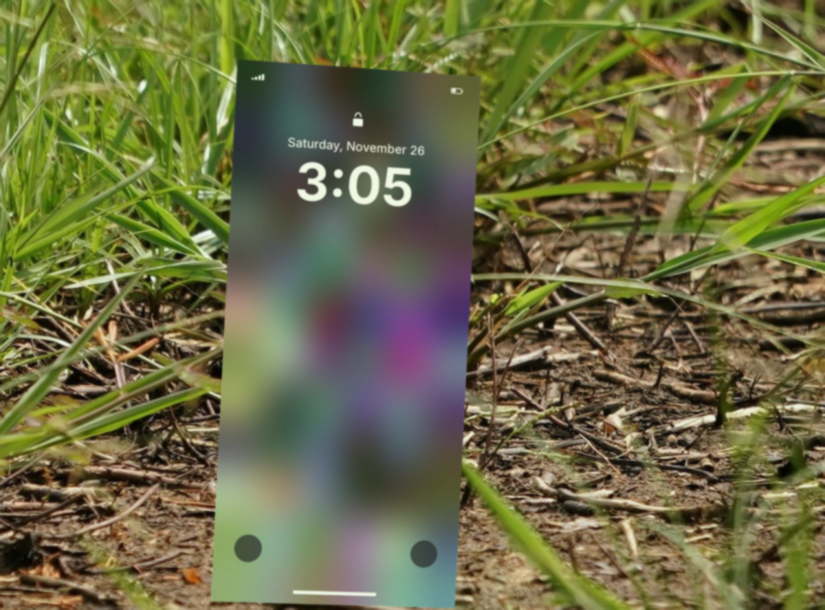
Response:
{"hour": 3, "minute": 5}
